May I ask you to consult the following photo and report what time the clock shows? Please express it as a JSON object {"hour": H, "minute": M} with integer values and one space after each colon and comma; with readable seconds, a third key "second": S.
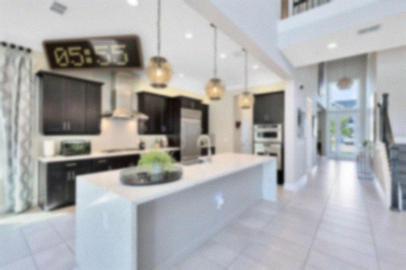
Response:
{"hour": 5, "minute": 55}
